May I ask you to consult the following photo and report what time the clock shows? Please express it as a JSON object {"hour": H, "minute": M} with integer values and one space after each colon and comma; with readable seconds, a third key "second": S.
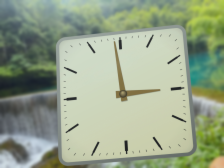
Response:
{"hour": 2, "minute": 59}
